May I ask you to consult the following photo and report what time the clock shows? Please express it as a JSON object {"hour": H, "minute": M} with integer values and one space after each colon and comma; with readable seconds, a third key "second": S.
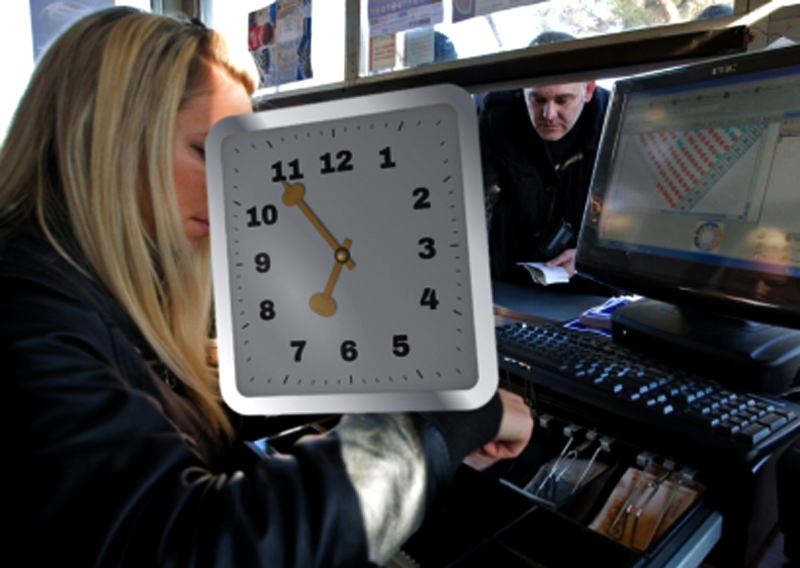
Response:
{"hour": 6, "minute": 54}
